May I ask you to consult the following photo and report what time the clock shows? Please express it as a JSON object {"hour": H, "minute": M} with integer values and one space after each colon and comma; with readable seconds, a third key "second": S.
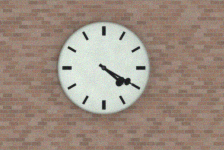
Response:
{"hour": 4, "minute": 20}
